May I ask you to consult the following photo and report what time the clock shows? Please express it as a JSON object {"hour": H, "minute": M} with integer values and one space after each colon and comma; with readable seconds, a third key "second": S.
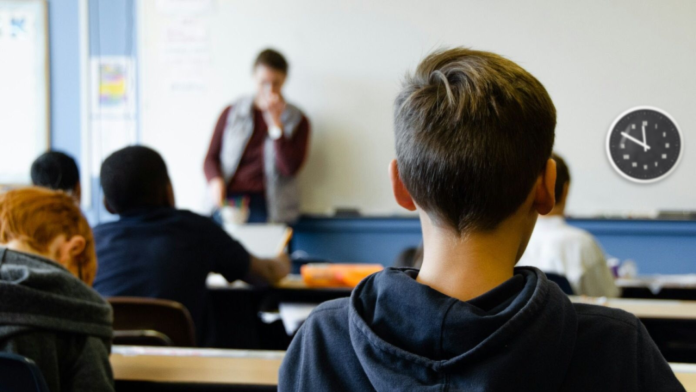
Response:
{"hour": 11, "minute": 50}
